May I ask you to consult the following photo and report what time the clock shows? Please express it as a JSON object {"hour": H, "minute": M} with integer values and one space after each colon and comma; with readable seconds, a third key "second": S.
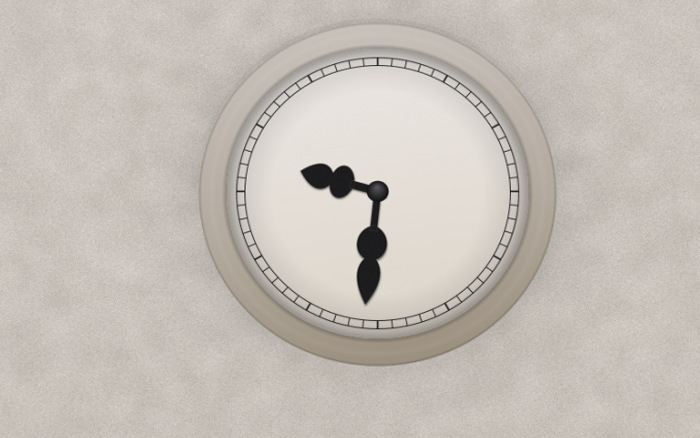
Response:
{"hour": 9, "minute": 31}
